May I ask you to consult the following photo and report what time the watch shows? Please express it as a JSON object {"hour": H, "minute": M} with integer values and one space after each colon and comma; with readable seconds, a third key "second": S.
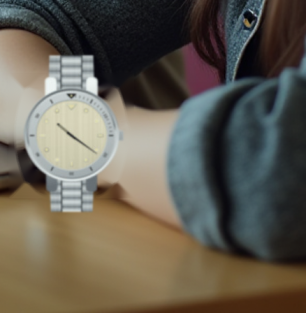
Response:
{"hour": 10, "minute": 21}
